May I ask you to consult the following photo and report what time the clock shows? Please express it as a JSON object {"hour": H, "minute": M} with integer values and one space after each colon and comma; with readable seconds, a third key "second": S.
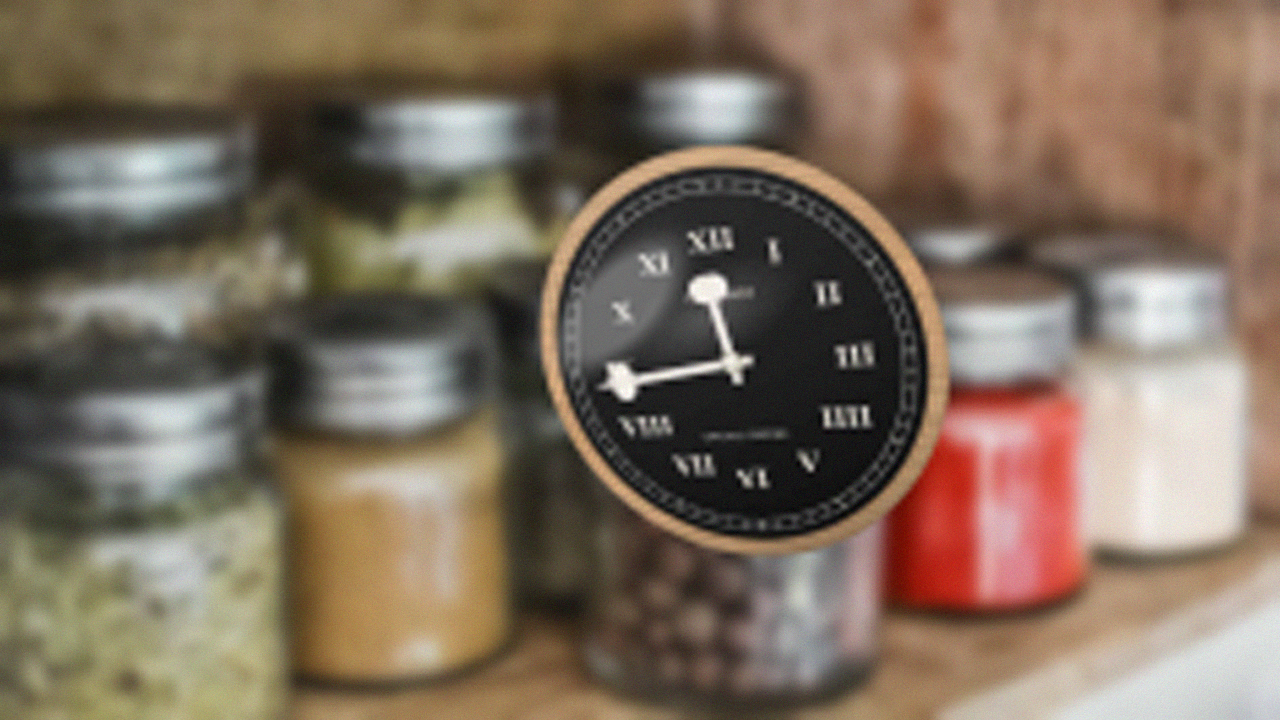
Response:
{"hour": 11, "minute": 44}
